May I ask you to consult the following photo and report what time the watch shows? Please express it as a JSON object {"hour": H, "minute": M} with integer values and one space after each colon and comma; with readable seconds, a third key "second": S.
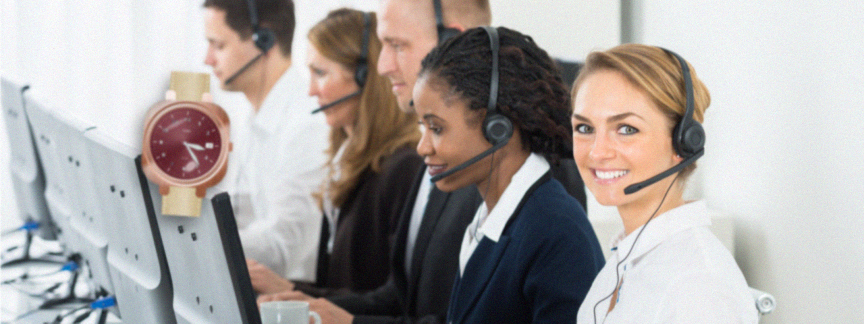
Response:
{"hour": 3, "minute": 24}
